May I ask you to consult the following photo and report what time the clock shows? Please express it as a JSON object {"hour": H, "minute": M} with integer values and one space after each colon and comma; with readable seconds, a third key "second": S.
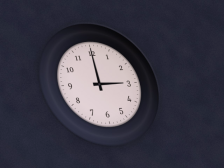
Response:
{"hour": 3, "minute": 0}
